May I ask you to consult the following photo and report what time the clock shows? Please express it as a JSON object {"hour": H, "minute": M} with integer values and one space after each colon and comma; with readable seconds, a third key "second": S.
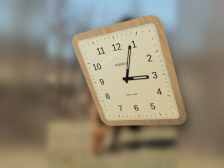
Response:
{"hour": 3, "minute": 4}
